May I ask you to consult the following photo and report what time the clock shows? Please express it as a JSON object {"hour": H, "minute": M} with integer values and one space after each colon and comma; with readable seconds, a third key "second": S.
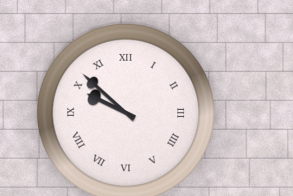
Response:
{"hour": 9, "minute": 52}
